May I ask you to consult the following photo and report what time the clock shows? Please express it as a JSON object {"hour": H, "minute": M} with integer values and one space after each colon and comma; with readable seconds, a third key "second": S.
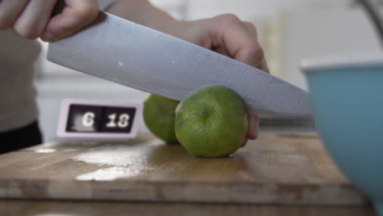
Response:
{"hour": 6, "minute": 18}
